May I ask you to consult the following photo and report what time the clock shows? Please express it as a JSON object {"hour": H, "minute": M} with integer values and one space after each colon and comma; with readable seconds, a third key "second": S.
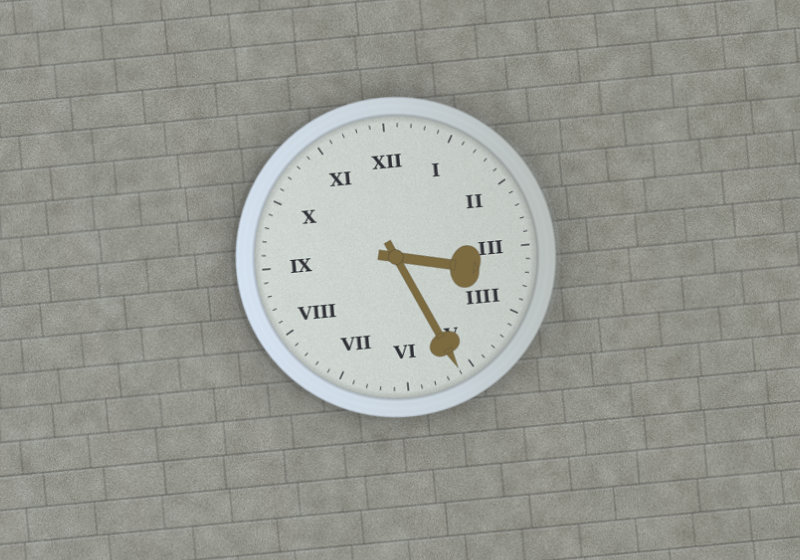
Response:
{"hour": 3, "minute": 26}
